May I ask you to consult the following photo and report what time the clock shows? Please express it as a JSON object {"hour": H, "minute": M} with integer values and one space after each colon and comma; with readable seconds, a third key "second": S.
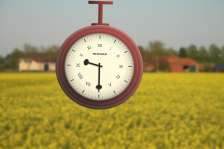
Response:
{"hour": 9, "minute": 30}
